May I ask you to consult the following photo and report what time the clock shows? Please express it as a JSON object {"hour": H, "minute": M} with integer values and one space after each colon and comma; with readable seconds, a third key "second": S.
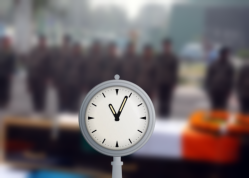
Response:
{"hour": 11, "minute": 4}
